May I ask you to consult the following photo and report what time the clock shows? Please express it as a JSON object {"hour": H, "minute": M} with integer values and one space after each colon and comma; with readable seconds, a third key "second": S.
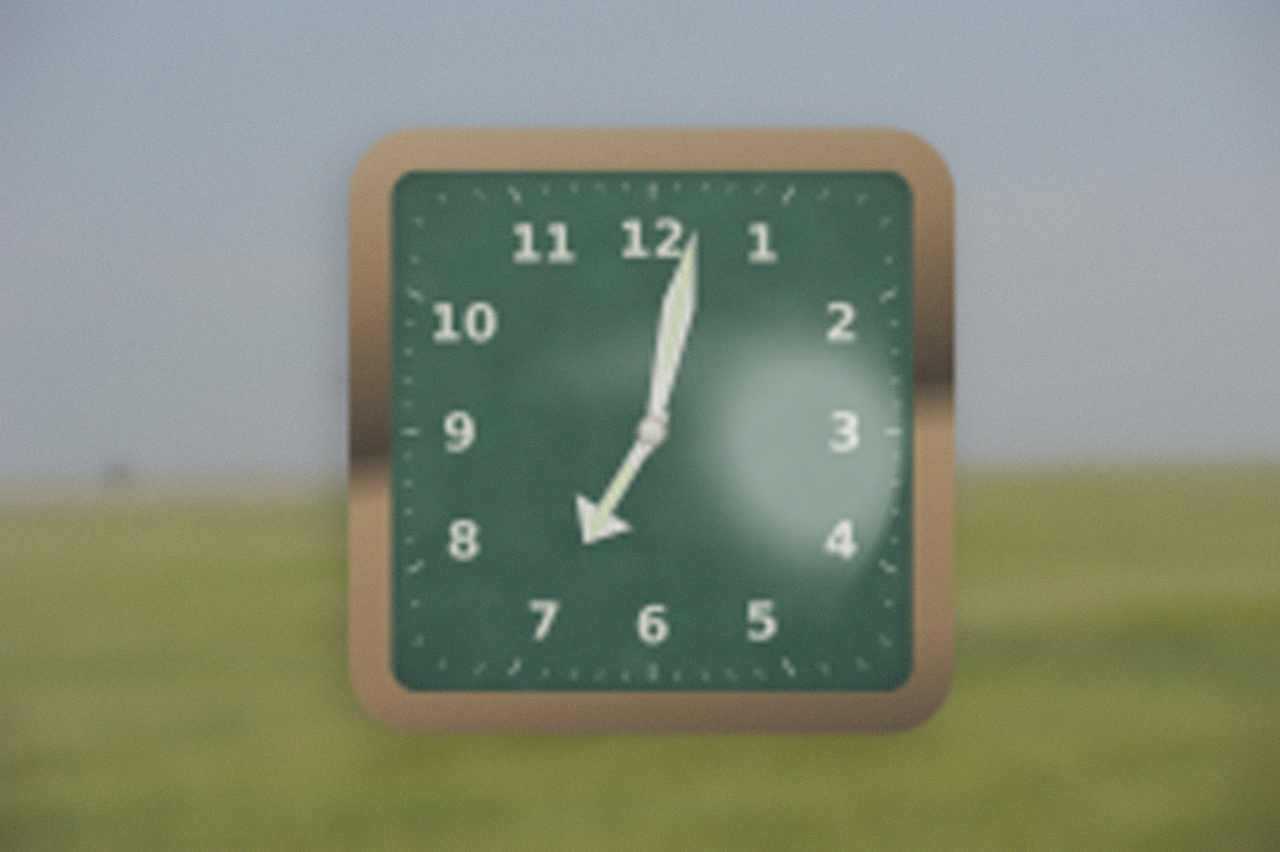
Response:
{"hour": 7, "minute": 2}
